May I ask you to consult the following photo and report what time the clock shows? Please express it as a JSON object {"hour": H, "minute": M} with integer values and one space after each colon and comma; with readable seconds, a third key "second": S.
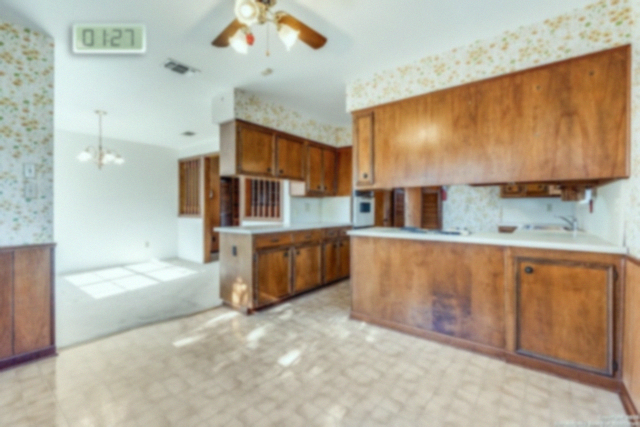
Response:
{"hour": 1, "minute": 27}
